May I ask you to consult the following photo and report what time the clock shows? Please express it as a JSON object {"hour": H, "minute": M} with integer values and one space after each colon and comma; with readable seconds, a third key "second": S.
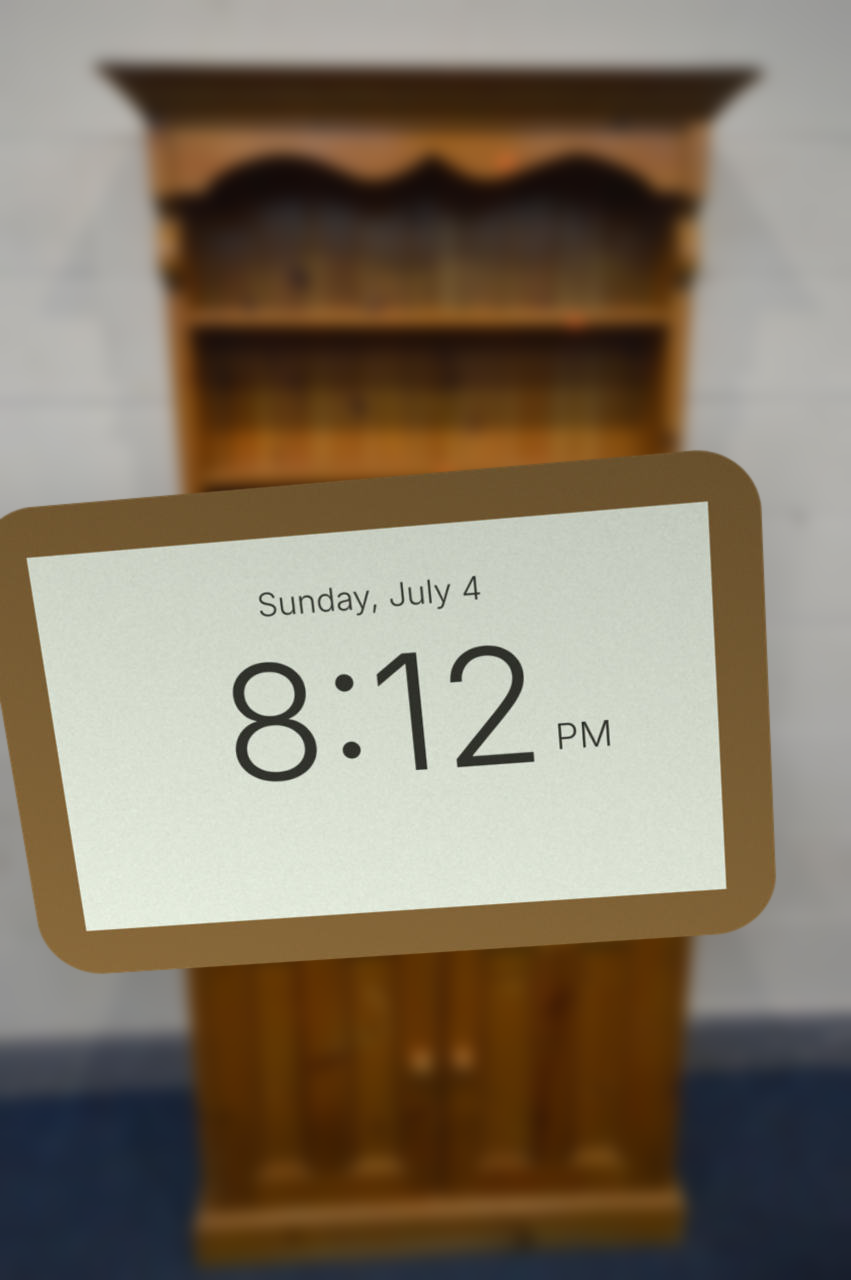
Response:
{"hour": 8, "minute": 12}
